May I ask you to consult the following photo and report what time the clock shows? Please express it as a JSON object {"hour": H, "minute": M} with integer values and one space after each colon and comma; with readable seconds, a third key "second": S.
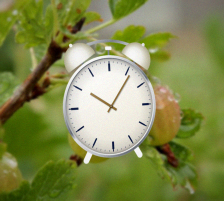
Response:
{"hour": 10, "minute": 6}
